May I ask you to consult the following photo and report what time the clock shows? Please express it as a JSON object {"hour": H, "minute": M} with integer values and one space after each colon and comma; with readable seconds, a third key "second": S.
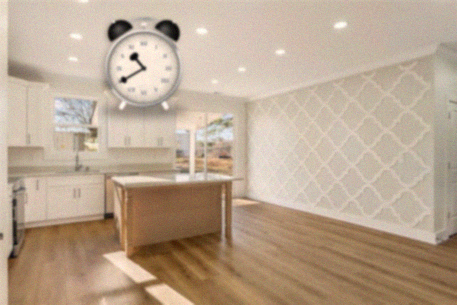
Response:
{"hour": 10, "minute": 40}
